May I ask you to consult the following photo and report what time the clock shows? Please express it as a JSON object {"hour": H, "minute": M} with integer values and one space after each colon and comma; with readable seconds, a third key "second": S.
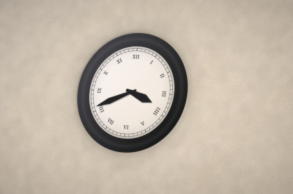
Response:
{"hour": 3, "minute": 41}
